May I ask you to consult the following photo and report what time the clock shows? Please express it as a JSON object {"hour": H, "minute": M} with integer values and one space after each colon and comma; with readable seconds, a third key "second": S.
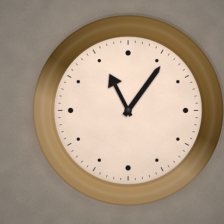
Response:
{"hour": 11, "minute": 6}
